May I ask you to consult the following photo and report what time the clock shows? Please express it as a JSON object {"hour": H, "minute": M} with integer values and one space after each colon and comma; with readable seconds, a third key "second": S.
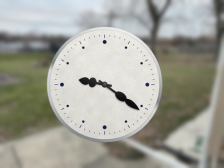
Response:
{"hour": 9, "minute": 21}
